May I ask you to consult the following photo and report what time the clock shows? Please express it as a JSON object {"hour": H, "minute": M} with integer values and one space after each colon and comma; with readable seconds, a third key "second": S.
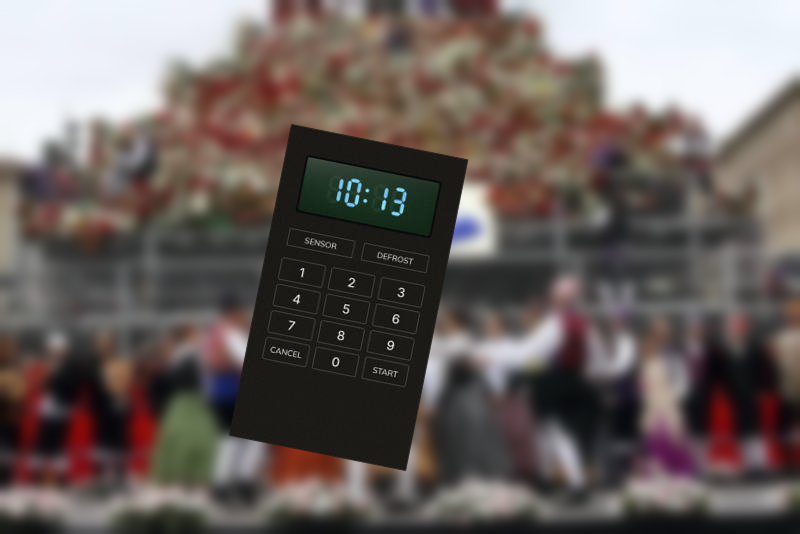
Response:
{"hour": 10, "minute": 13}
